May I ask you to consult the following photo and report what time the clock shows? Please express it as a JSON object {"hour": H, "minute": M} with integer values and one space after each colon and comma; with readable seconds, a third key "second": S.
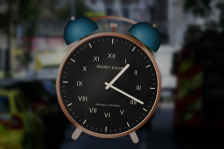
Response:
{"hour": 1, "minute": 19}
